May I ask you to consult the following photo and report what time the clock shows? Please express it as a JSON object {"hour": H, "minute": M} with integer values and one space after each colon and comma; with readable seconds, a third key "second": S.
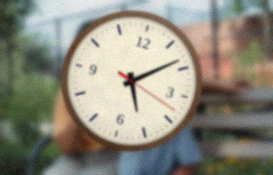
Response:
{"hour": 5, "minute": 8, "second": 18}
